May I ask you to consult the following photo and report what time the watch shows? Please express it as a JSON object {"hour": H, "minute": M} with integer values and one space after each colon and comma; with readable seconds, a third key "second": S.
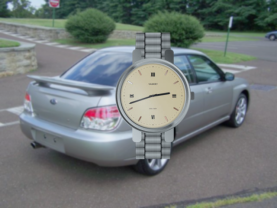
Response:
{"hour": 2, "minute": 42}
